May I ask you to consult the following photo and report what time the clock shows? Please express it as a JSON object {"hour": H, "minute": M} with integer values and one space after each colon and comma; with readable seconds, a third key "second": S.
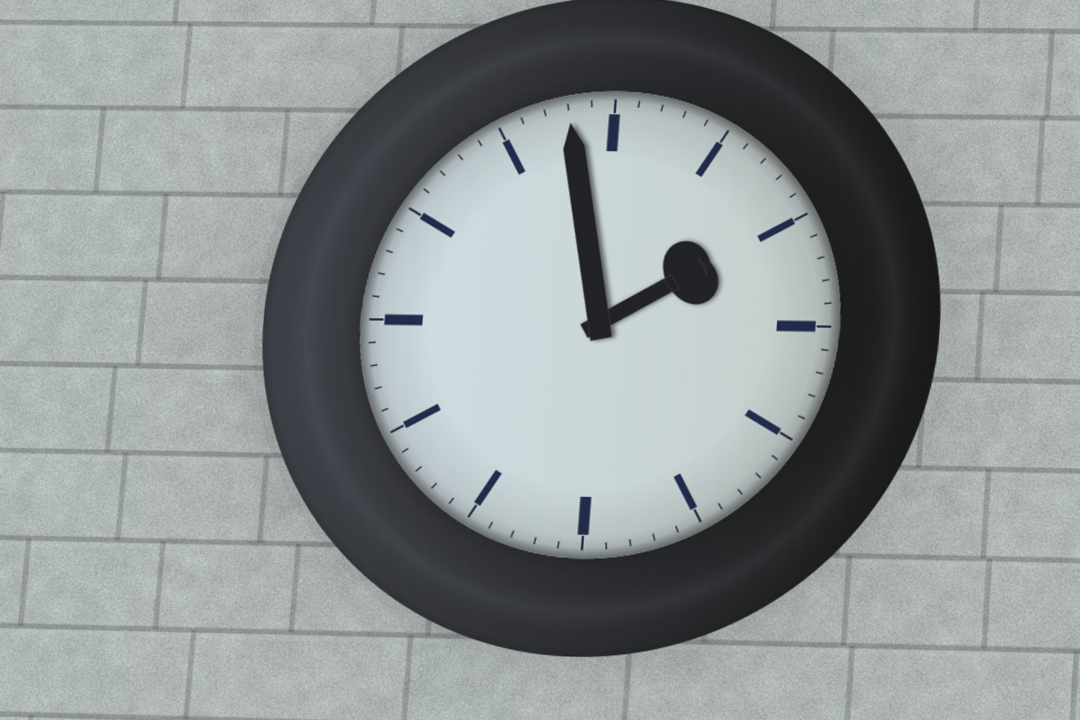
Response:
{"hour": 1, "minute": 58}
